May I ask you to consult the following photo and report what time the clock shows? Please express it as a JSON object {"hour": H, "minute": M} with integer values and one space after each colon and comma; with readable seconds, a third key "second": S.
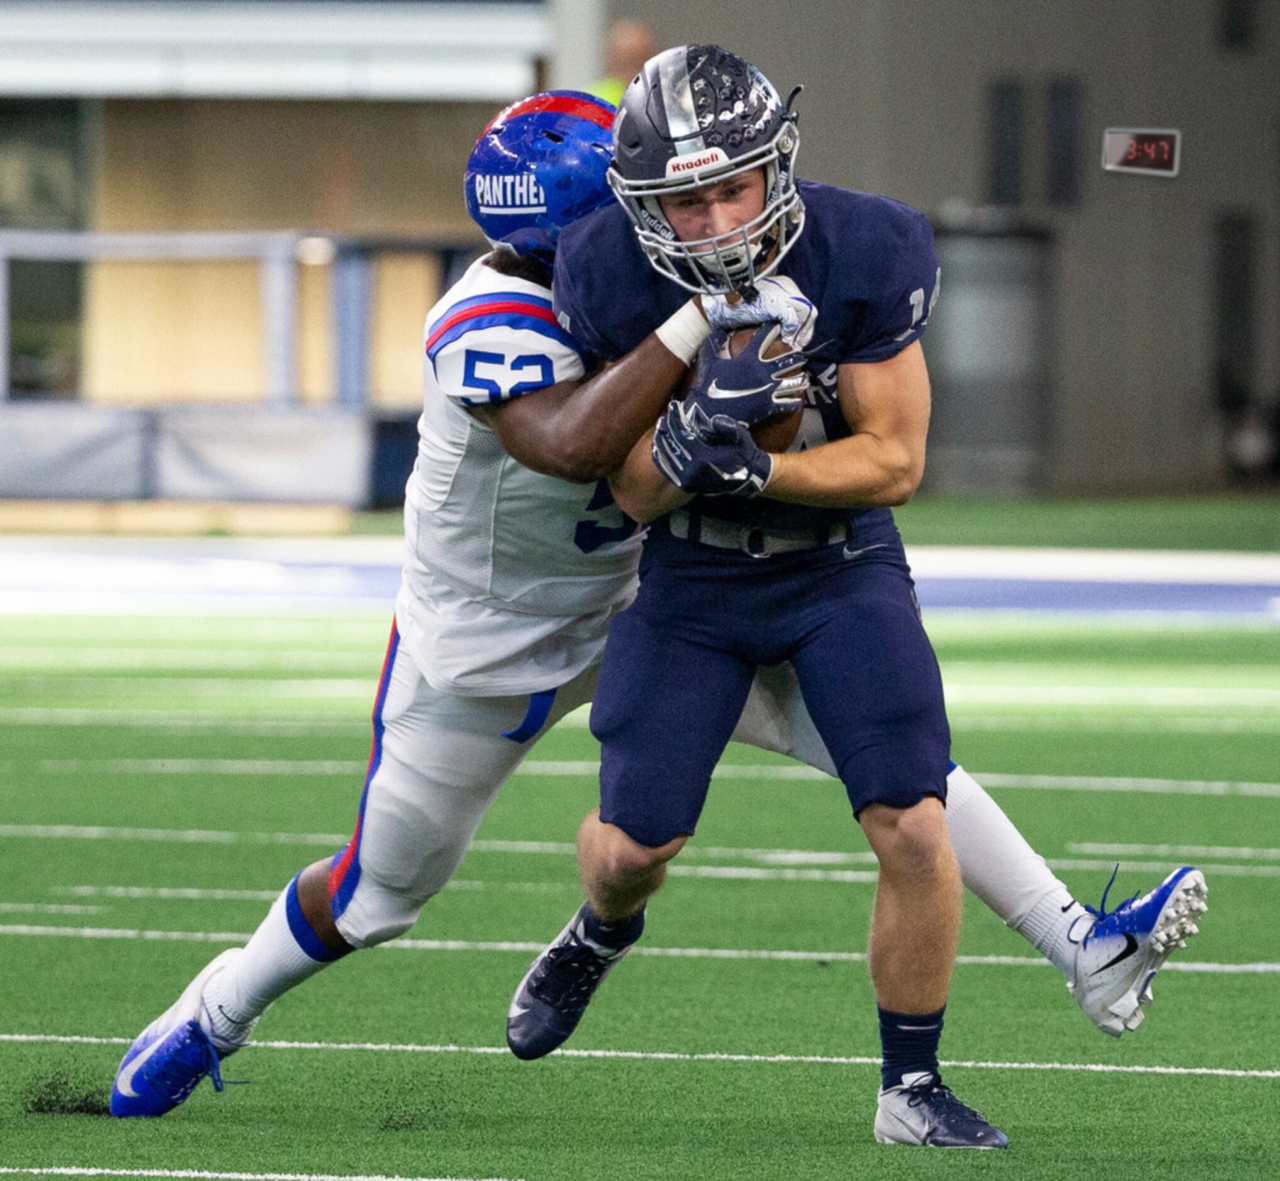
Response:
{"hour": 3, "minute": 47}
